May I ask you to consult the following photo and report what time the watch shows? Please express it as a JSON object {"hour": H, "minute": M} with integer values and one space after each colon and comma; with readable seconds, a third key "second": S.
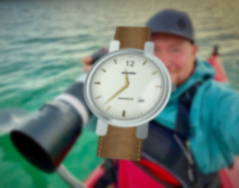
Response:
{"hour": 11, "minute": 37}
